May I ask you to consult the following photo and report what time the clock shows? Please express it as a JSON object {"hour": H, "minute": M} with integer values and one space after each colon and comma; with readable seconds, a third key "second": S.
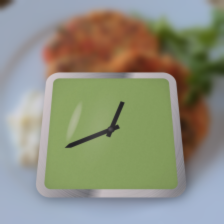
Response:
{"hour": 12, "minute": 41}
